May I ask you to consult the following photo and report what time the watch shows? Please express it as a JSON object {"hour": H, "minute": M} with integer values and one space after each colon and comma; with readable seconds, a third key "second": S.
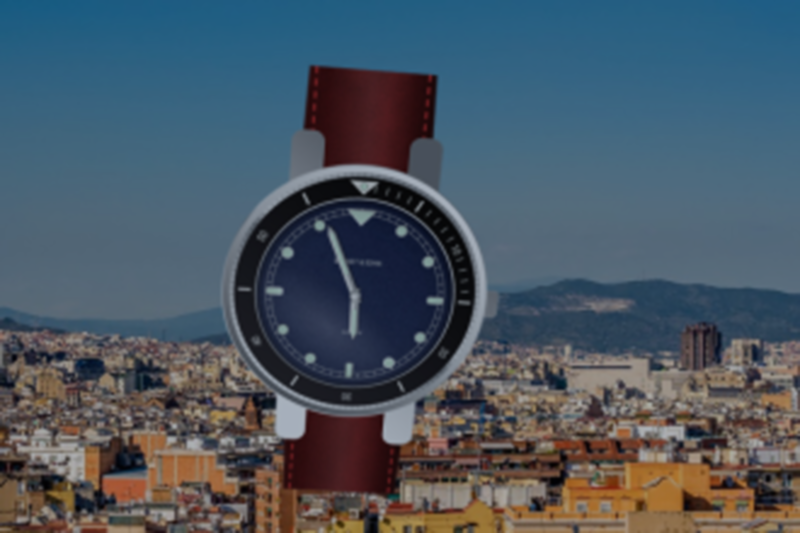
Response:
{"hour": 5, "minute": 56}
